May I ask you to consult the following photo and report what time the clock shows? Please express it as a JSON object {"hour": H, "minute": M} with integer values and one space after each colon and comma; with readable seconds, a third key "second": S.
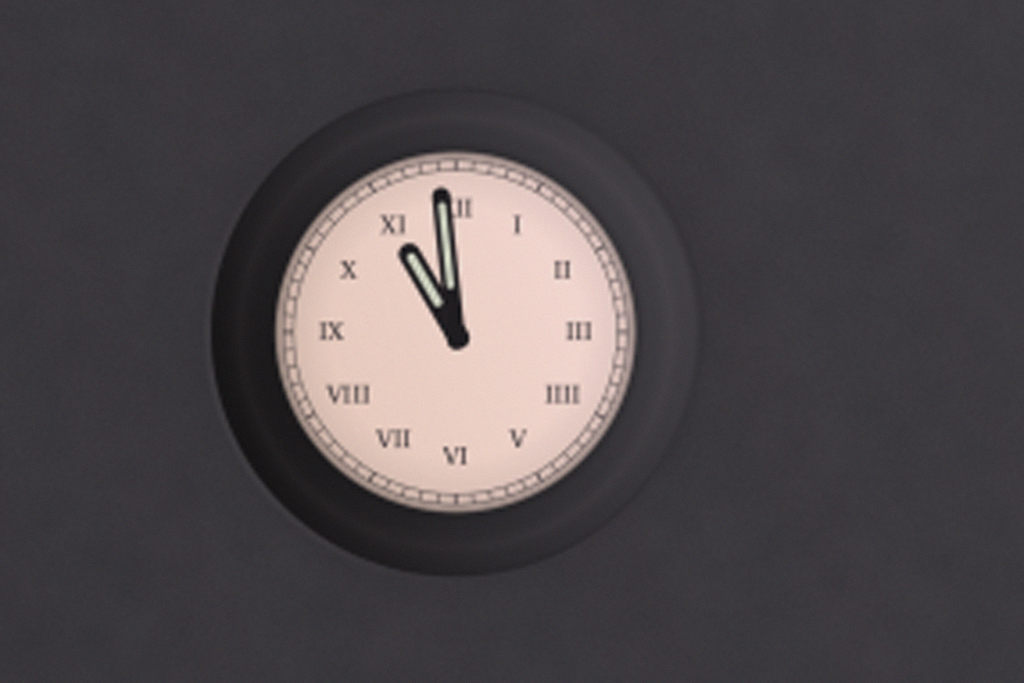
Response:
{"hour": 10, "minute": 59}
